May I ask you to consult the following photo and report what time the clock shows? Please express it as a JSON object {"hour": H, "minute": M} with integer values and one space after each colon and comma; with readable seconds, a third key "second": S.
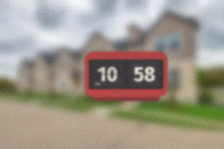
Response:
{"hour": 10, "minute": 58}
